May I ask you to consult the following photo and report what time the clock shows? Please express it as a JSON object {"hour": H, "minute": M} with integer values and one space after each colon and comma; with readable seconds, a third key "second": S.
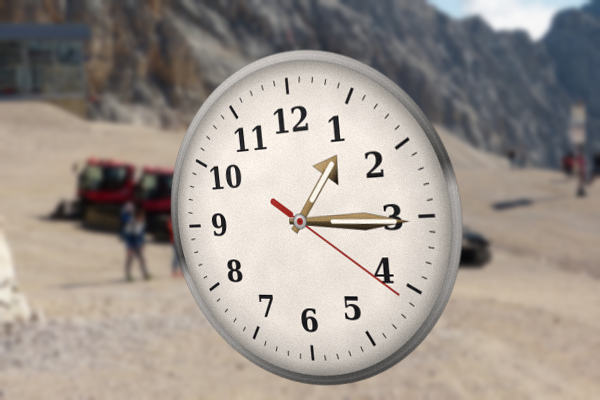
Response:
{"hour": 1, "minute": 15, "second": 21}
